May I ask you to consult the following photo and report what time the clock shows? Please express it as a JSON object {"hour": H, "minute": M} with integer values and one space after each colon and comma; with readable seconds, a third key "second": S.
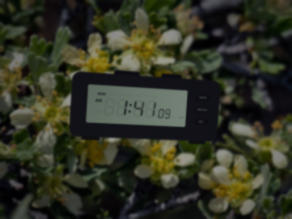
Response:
{"hour": 1, "minute": 41}
